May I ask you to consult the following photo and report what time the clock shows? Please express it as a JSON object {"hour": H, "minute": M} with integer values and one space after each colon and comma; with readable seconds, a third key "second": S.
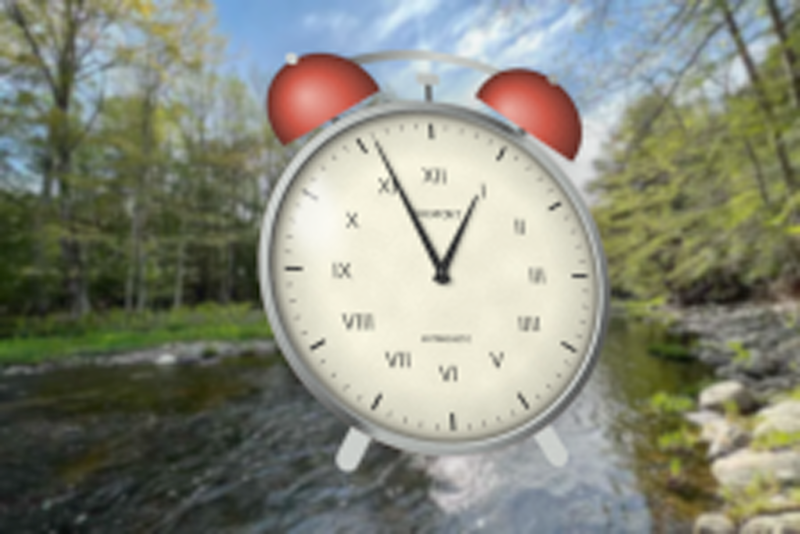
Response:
{"hour": 12, "minute": 56}
